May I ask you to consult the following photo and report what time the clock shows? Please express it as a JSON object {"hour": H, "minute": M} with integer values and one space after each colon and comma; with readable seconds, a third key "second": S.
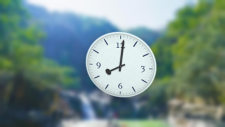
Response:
{"hour": 8, "minute": 1}
